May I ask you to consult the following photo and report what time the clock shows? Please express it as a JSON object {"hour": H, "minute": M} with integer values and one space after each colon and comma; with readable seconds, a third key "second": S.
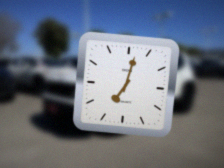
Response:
{"hour": 7, "minute": 2}
